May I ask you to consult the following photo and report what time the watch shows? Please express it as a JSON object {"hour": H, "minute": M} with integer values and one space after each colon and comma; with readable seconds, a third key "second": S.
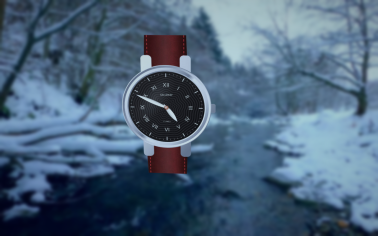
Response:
{"hour": 4, "minute": 49}
